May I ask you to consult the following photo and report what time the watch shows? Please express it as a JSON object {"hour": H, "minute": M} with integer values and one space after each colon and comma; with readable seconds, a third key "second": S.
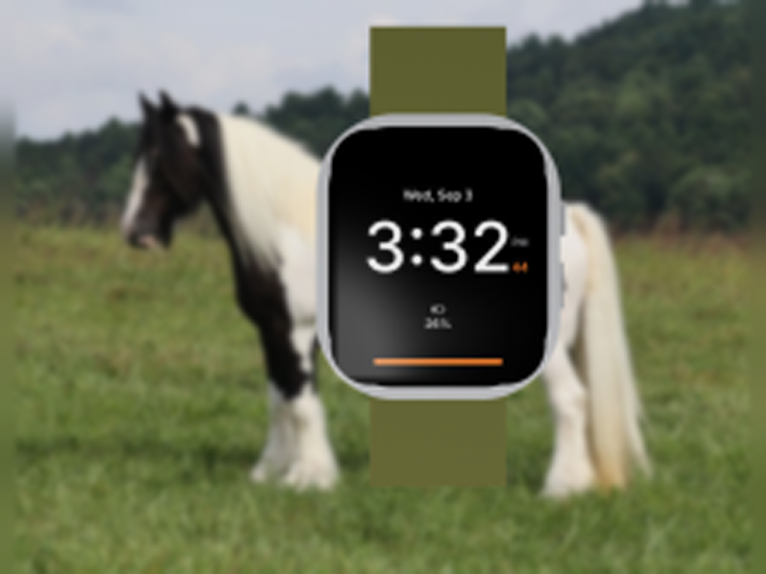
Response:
{"hour": 3, "minute": 32}
